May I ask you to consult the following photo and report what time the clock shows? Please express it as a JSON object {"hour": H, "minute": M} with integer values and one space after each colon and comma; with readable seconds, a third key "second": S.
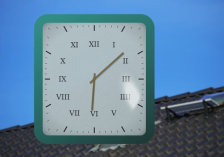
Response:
{"hour": 6, "minute": 8}
